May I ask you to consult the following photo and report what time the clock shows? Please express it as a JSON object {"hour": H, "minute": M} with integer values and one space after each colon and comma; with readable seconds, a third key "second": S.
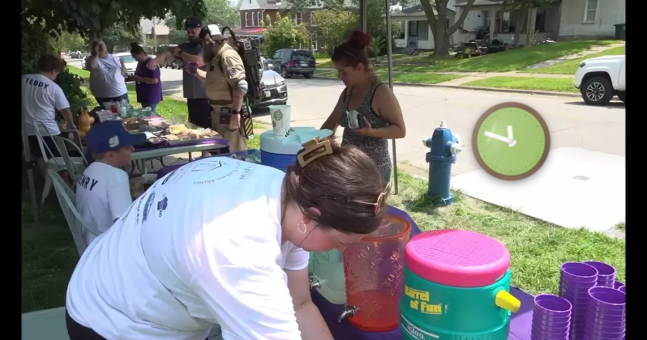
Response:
{"hour": 11, "minute": 48}
